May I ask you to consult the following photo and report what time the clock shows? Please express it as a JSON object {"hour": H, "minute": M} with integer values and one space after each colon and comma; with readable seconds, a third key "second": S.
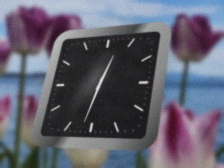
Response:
{"hour": 12, "minute": 32}
